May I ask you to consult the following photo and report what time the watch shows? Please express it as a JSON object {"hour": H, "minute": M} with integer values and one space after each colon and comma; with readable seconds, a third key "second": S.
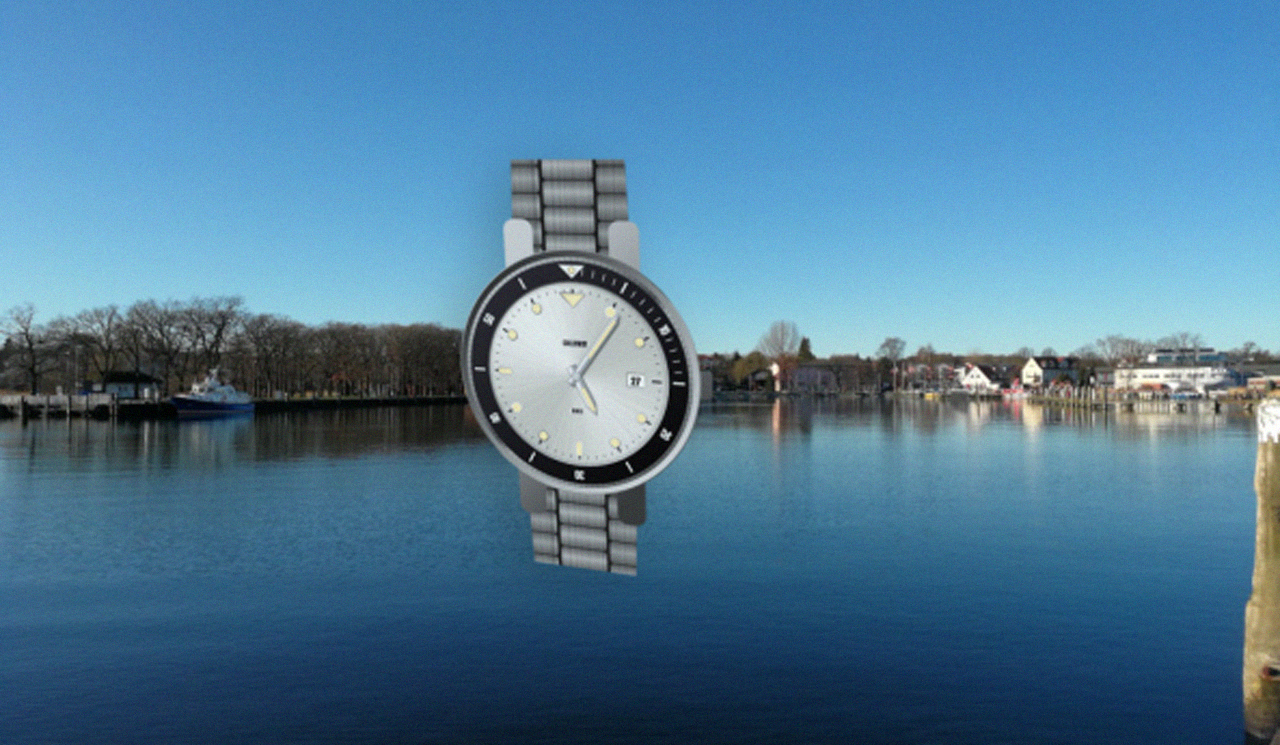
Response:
{"hour": 5, "minute": 6}
